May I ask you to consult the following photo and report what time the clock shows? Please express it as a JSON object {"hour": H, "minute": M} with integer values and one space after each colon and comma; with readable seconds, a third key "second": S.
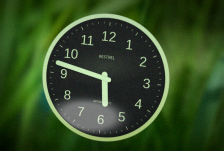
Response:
{"hour": 5, "minute": 47}
